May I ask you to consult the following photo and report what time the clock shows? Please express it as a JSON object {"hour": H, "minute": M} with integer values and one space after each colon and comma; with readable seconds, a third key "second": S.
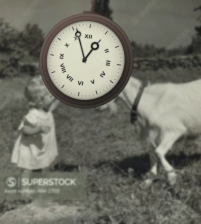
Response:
{"hour": 12, "minute": 56}
